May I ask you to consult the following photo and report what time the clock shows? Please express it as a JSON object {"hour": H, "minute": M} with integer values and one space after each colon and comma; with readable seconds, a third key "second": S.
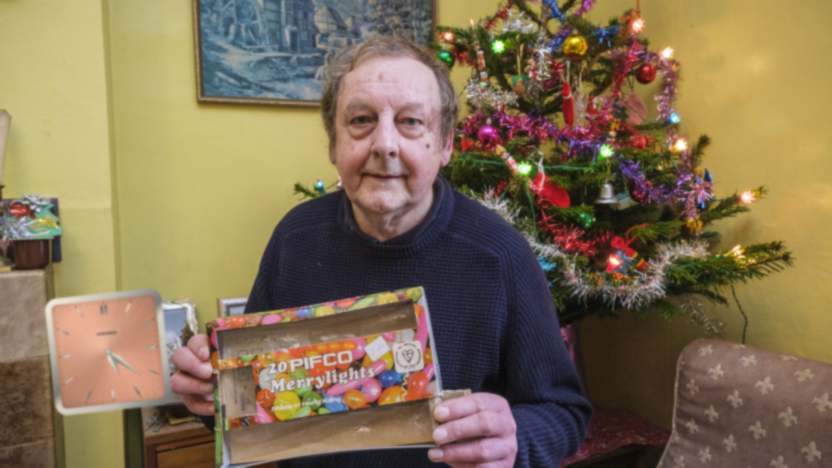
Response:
{"hour": 5, "minute": 22}
